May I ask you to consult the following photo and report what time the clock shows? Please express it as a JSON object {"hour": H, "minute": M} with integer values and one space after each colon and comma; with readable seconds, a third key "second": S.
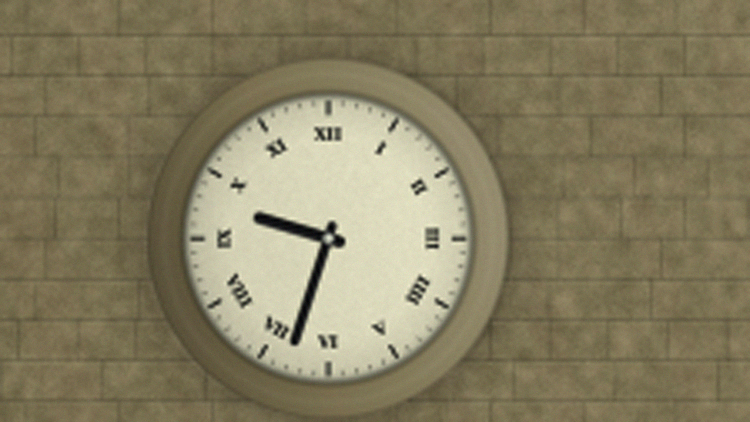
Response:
{"hour": 9, "minute": 33}
